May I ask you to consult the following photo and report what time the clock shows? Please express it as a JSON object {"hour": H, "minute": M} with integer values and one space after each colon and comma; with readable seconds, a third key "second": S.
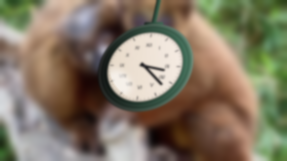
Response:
{"hour": 3, "minute": 22}
